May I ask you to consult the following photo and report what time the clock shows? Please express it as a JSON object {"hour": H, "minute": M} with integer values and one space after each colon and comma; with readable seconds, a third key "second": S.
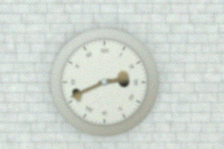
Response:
{"hour": 2, "minute": 41}
